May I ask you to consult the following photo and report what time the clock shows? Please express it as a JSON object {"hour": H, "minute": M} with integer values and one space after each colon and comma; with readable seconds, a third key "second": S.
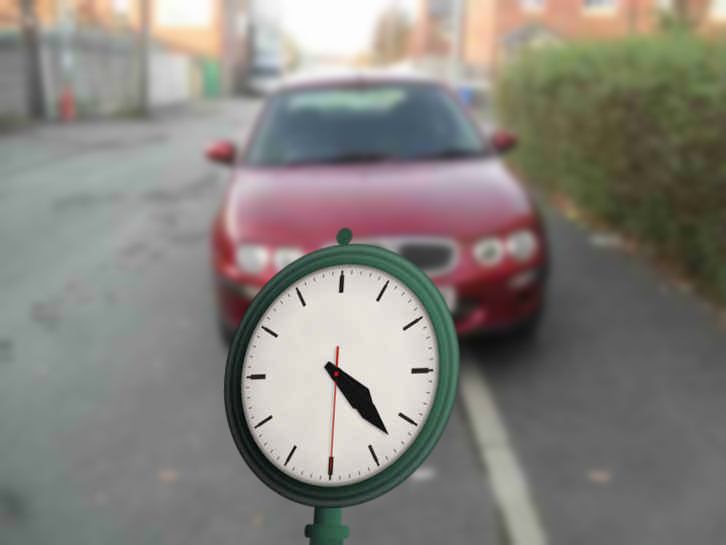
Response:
{"hour": 4, "minute": 22, "second": 30}
